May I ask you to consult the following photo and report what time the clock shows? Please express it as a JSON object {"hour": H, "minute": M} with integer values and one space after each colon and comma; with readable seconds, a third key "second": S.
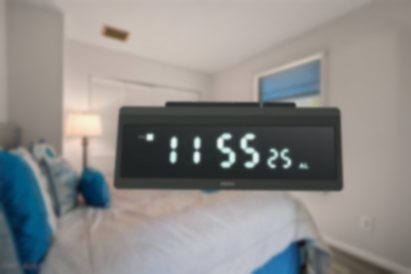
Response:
{"hour": 11, "minute": 55, "second": 25}
